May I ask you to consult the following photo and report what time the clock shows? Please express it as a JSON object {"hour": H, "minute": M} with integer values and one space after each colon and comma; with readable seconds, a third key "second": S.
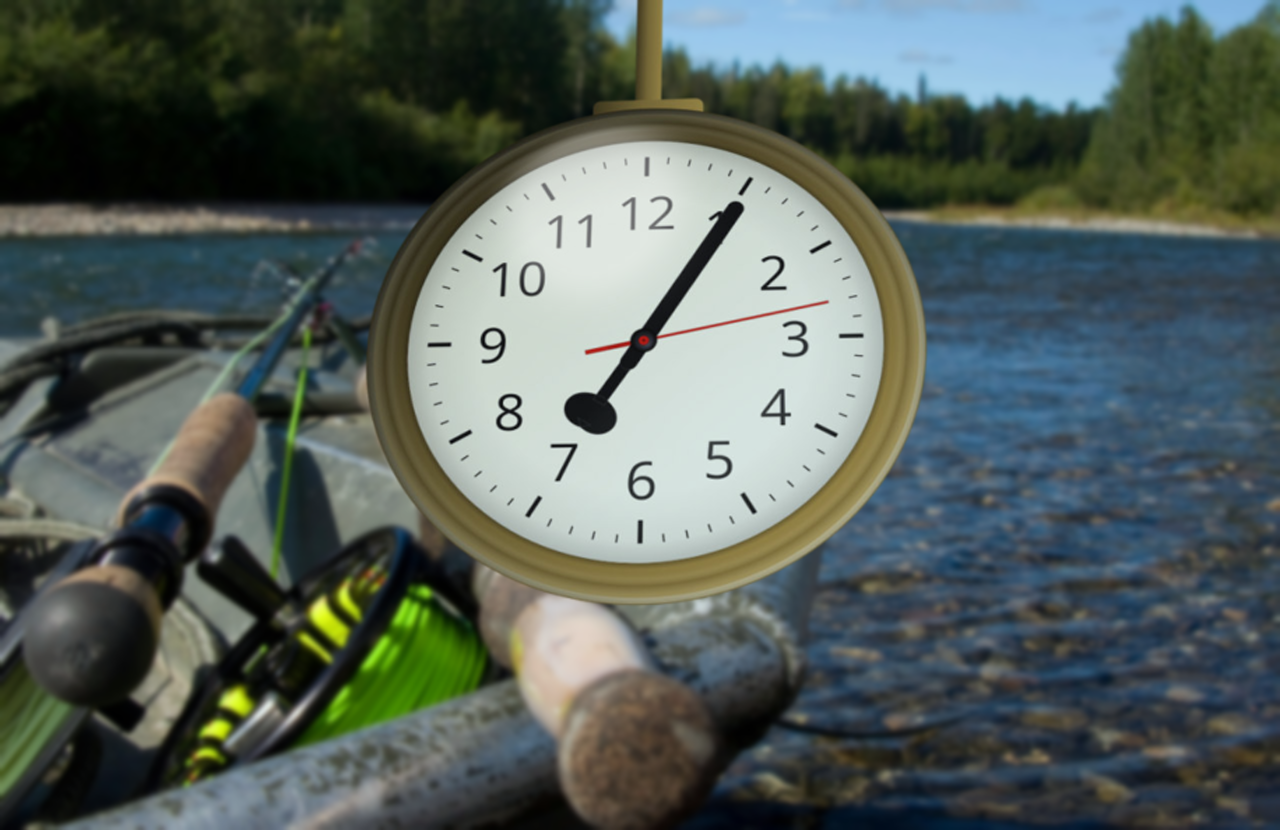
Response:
{"hour": 7, "minute": 5, "second": 13}
